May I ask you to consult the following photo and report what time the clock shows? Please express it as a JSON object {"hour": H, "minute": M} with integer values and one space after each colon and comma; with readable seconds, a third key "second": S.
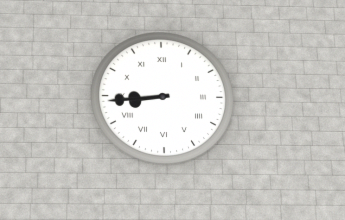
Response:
{"hour": 8, "minute": 44}
